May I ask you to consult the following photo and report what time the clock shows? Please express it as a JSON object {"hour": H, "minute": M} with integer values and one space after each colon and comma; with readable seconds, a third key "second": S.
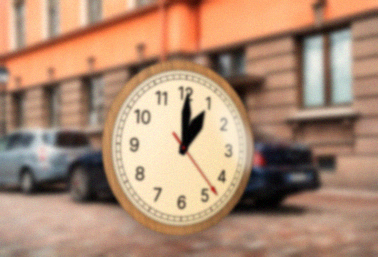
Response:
{"hour": 1, "minute": 0, "second": 23}
